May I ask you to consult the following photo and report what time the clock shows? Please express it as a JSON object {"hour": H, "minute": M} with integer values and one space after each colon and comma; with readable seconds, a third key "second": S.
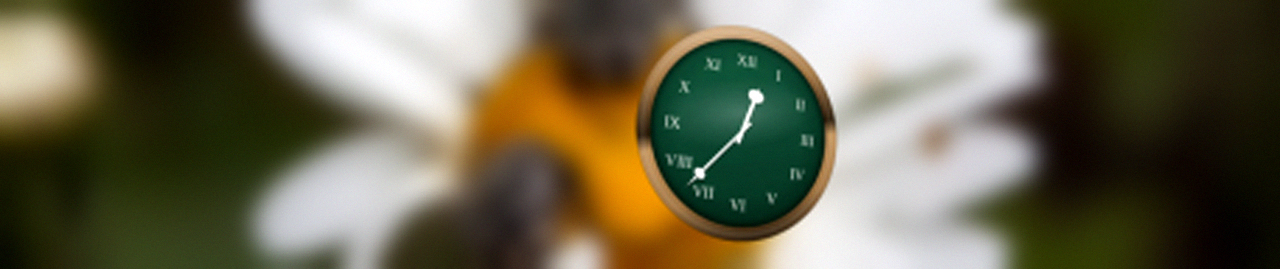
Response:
{"hour": 12, "minute": 37}
